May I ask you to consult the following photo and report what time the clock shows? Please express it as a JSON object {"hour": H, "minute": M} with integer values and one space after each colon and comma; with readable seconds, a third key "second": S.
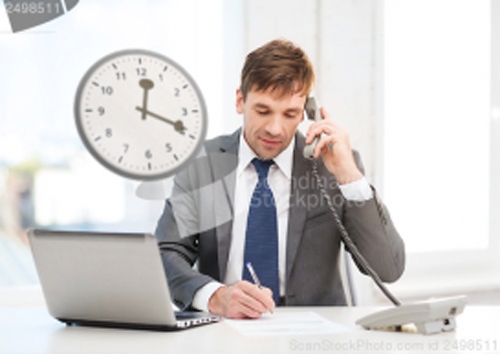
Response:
{"hour": 12, "minute": 19}
